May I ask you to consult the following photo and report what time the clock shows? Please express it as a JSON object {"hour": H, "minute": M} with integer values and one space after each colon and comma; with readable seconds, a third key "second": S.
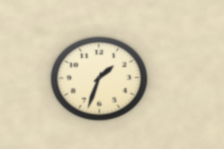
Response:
{"hour": 1, "minute": 33}
